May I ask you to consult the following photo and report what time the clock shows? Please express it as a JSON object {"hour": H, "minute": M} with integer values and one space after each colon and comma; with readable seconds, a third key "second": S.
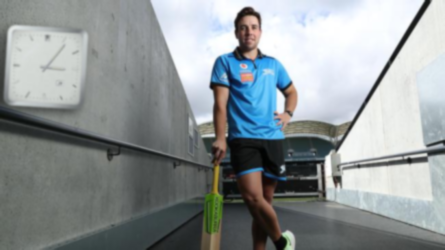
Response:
{"hour": 3, "minute": 6}
